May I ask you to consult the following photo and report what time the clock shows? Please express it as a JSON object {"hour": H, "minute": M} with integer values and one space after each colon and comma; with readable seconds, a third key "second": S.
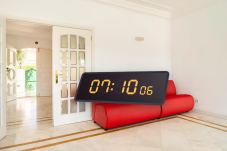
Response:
{"hour": 7, "minute": 10, "second": 6}
